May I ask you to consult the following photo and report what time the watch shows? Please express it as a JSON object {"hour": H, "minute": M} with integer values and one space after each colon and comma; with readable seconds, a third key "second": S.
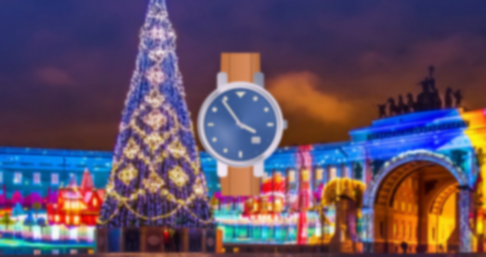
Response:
{"hour": 3, "minute": 54}
